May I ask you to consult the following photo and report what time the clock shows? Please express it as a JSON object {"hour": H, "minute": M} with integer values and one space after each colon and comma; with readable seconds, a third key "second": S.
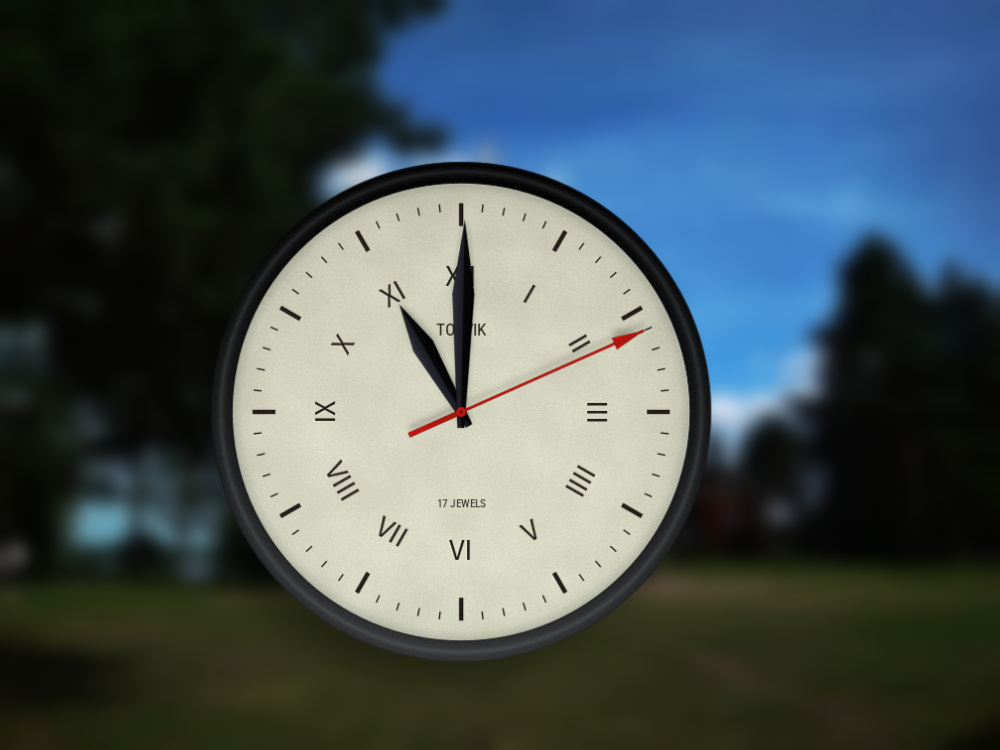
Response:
{"hour": 11, "minute": 0, "second": 11}
